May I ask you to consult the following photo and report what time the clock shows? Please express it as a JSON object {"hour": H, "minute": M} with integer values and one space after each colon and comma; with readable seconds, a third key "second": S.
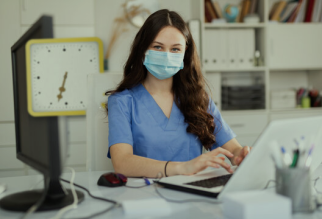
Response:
{"hour": 6, "minute": 33}
